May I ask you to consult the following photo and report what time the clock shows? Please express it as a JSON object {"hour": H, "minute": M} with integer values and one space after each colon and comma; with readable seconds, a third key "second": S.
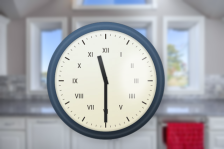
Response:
{"hour": 11, "minute": 30}
